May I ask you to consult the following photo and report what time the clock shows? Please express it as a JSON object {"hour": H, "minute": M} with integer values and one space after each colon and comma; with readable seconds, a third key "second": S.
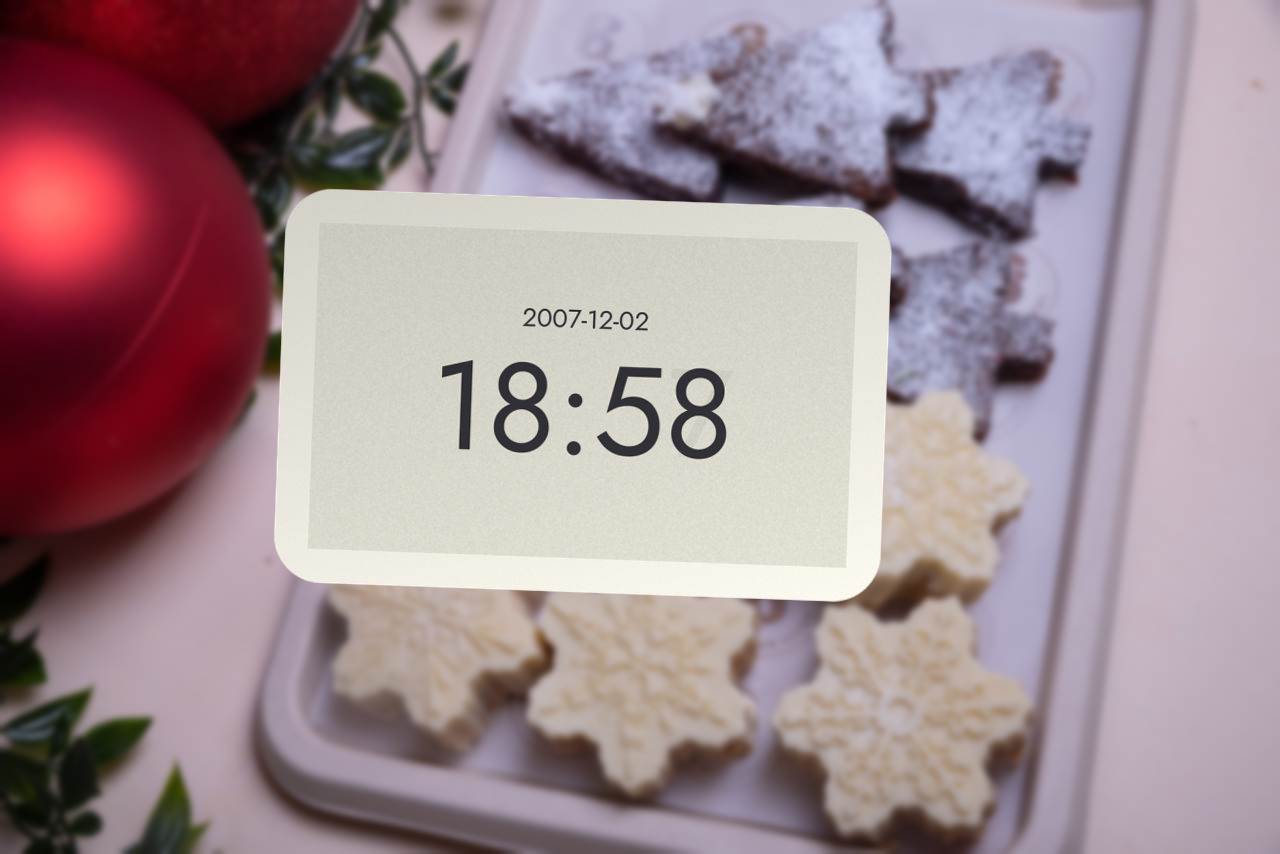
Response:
{"hour": 18, "minute": 58}
